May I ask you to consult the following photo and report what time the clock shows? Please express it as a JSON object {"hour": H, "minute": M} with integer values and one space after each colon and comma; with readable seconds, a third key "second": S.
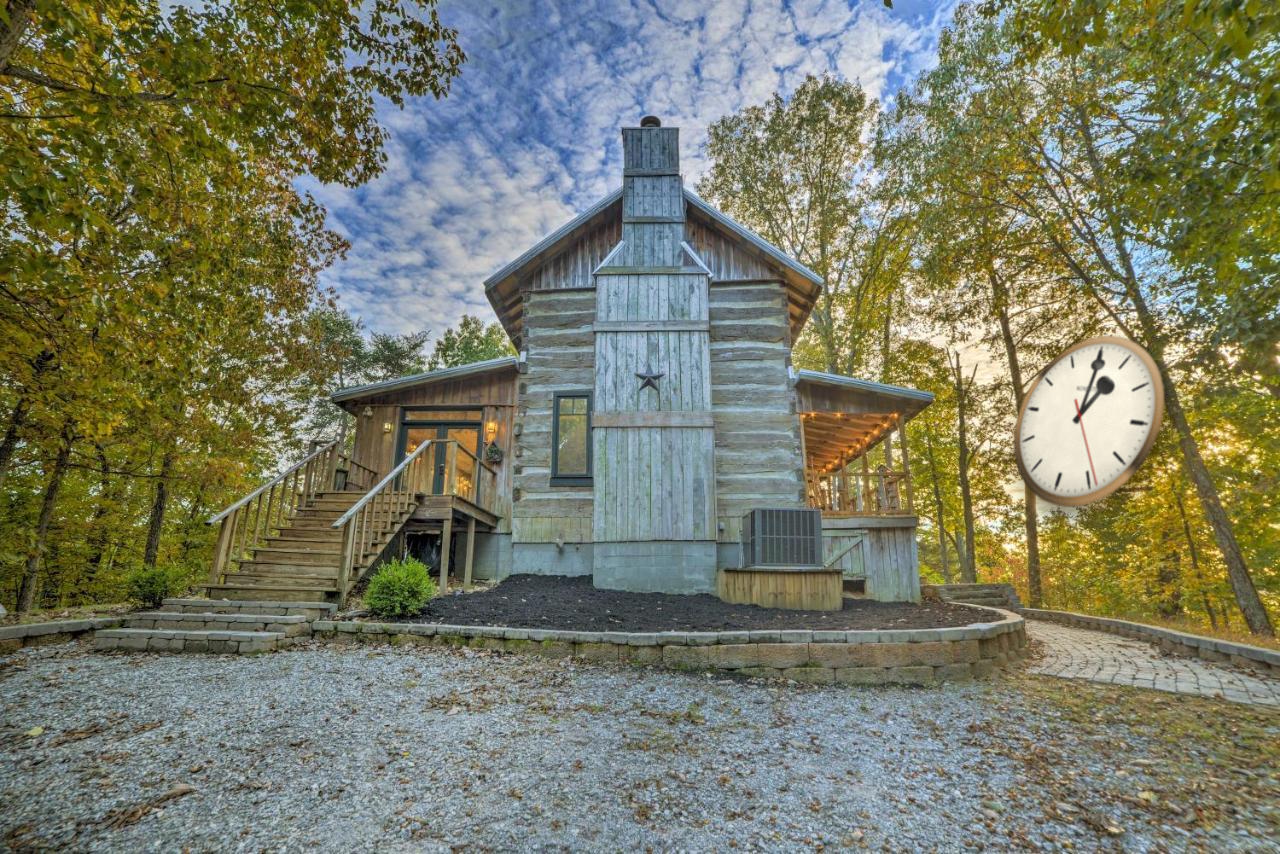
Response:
{"hour": 1, "minute": 0, "second": 24}
